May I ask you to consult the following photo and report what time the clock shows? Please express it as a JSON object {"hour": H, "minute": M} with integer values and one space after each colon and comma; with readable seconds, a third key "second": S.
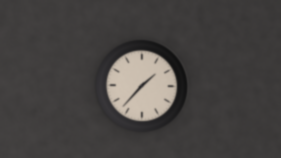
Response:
{"hour": 1, "minute": 37}
